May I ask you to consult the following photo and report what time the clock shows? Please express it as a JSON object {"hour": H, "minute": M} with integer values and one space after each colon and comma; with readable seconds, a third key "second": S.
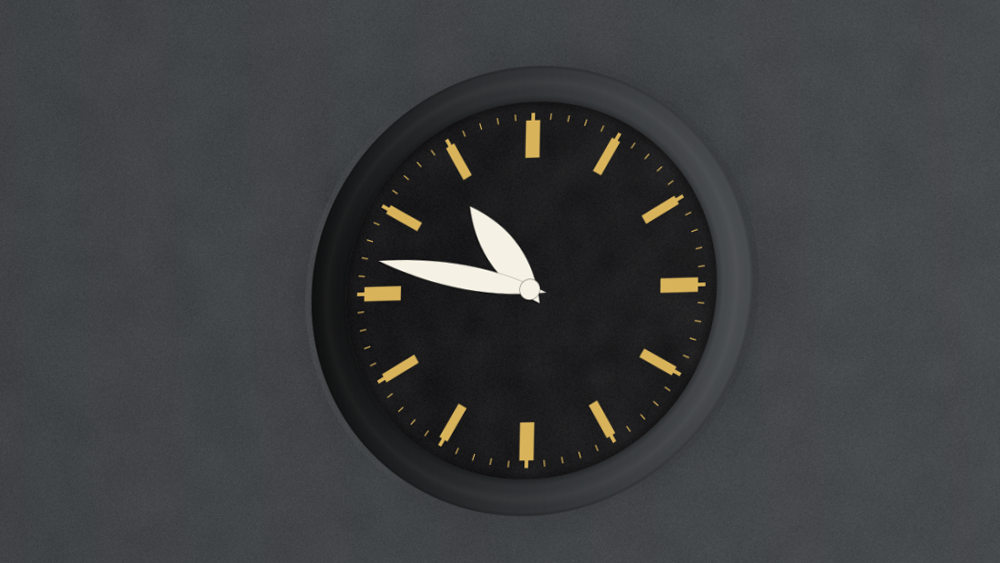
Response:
{"hour": 10, "minute": 47}
